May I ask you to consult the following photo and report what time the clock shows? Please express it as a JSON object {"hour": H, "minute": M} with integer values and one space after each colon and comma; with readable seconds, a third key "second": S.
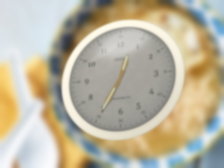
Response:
{"hour": 12, "minute": 35}
